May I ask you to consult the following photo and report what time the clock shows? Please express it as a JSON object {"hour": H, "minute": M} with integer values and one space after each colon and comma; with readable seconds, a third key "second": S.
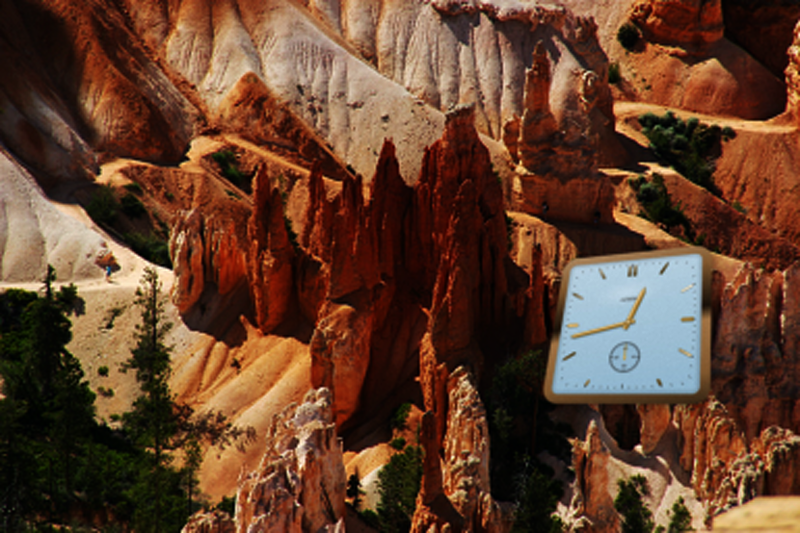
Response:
{"hour": 12, "minute": 43}
